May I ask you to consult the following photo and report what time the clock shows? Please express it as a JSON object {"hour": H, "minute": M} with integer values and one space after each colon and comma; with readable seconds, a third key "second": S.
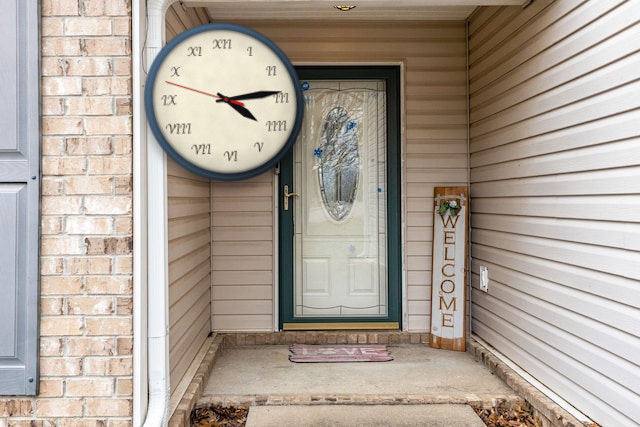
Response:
{"hour": 4, "minute": 13, "second": 48}
